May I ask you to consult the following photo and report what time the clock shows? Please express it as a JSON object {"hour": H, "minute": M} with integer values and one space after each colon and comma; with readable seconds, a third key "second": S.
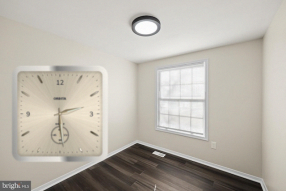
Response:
{"hour": 2, "minute": 29}
